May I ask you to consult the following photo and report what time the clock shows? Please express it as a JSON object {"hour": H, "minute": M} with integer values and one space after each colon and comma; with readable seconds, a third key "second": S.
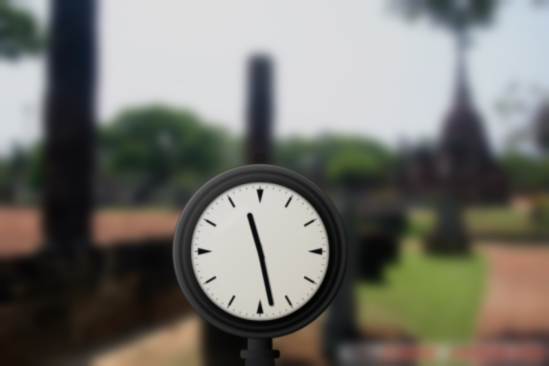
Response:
{"hour": 11, "minute": 28}
